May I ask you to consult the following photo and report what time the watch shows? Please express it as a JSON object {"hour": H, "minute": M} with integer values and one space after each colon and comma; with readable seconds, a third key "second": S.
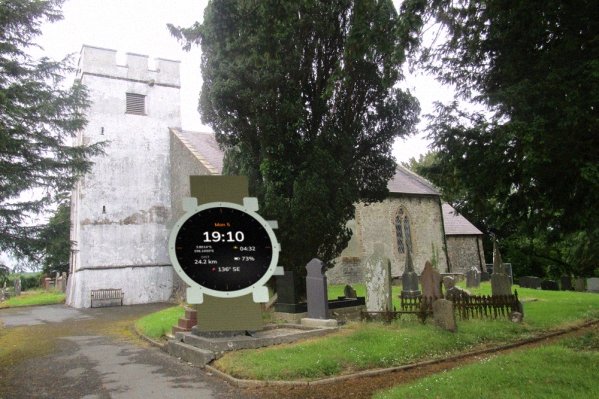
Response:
{"hour": 19, "minute": 10}
